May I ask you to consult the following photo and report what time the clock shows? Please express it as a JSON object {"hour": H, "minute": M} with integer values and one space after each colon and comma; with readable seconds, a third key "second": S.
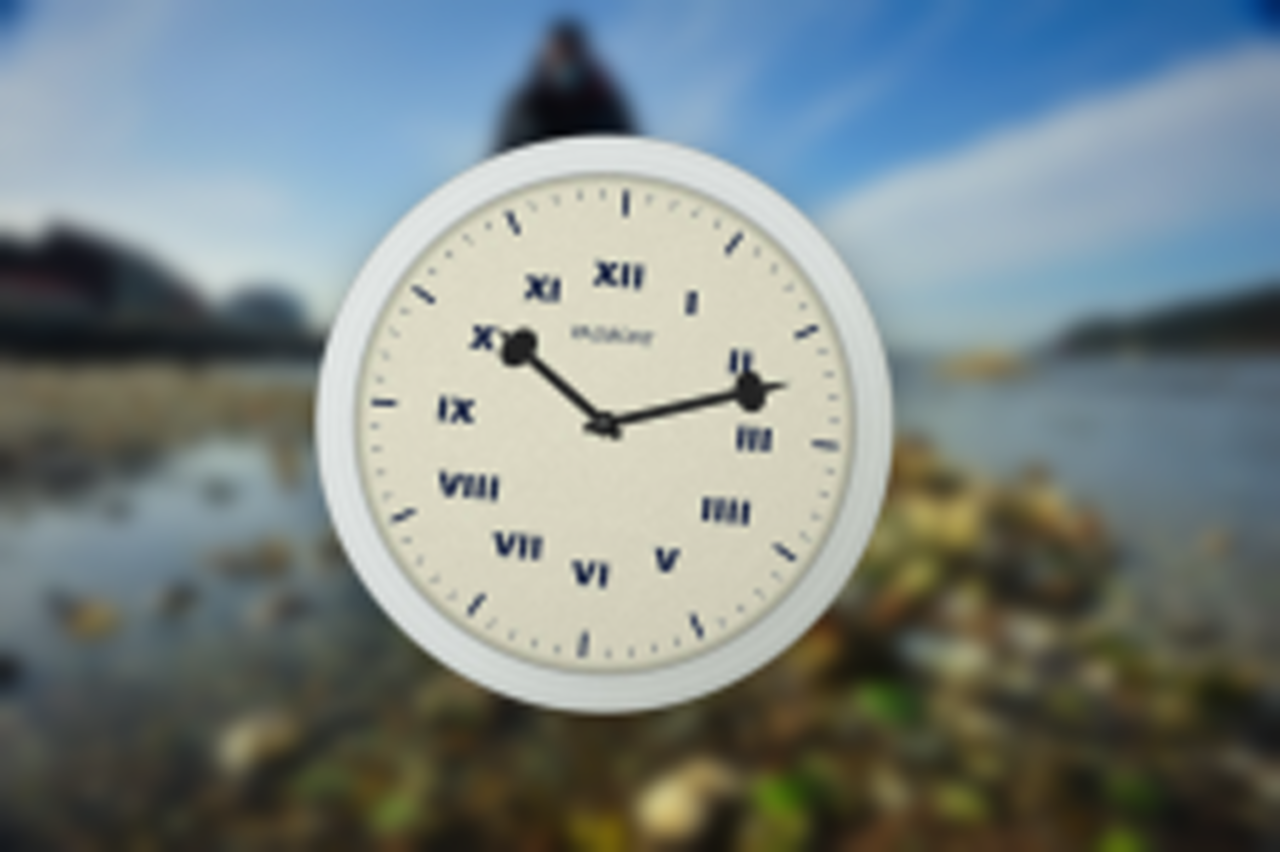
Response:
{"hour": 10, "minute": 12}
